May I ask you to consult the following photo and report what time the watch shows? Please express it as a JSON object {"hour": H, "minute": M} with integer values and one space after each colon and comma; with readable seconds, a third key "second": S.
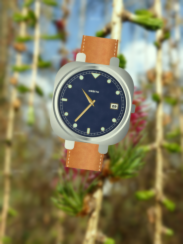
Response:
{"hour": 10, "minute": 36}
